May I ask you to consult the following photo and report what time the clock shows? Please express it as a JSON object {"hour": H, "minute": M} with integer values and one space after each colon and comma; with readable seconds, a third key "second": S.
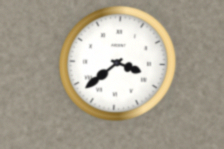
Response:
{"hour": 3, "minute": 38}
